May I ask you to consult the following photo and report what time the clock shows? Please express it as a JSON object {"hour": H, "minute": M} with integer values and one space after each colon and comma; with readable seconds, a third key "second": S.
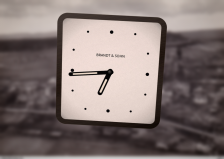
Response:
{"hour": 6, "minute": 44}
